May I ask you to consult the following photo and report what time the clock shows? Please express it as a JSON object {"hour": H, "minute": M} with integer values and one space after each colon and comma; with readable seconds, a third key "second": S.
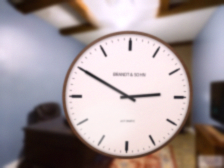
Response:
{"hour": 2, "minute": 50}
